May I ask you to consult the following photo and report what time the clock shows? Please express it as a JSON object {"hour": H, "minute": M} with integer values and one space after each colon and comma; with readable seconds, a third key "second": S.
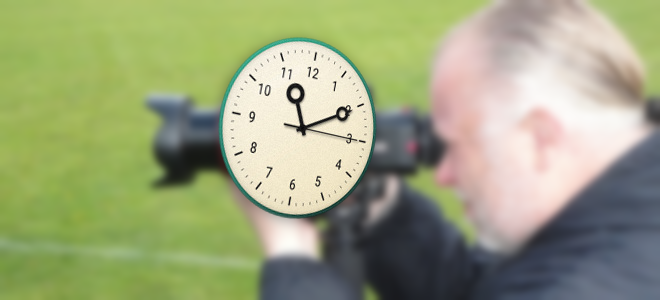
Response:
{"hour": 11, "minute": 10, "second": 15}
